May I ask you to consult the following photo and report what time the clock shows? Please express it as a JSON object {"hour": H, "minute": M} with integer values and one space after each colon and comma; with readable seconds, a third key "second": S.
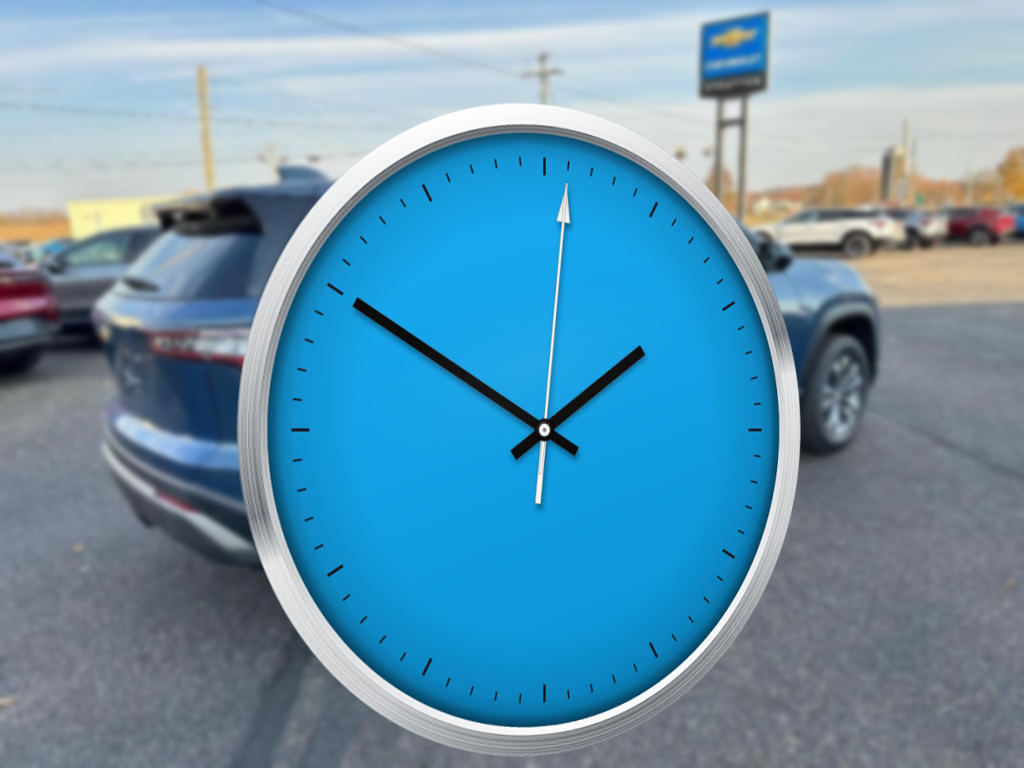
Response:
{"hour": 1, "minute": 50, "second": 1}
